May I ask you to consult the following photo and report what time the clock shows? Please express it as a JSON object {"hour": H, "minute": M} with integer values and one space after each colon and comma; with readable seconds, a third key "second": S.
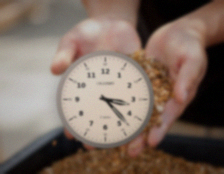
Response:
{"hour": 3, "minute": 23}
